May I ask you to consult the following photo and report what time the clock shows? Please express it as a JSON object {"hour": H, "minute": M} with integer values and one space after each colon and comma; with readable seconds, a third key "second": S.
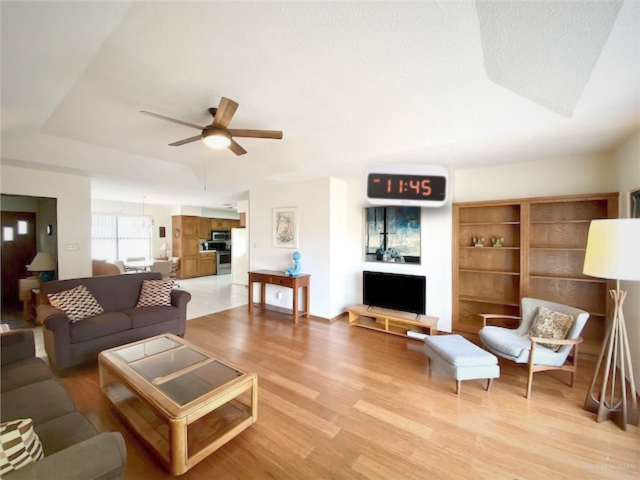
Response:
{"hour": 11, "minute": 45}
